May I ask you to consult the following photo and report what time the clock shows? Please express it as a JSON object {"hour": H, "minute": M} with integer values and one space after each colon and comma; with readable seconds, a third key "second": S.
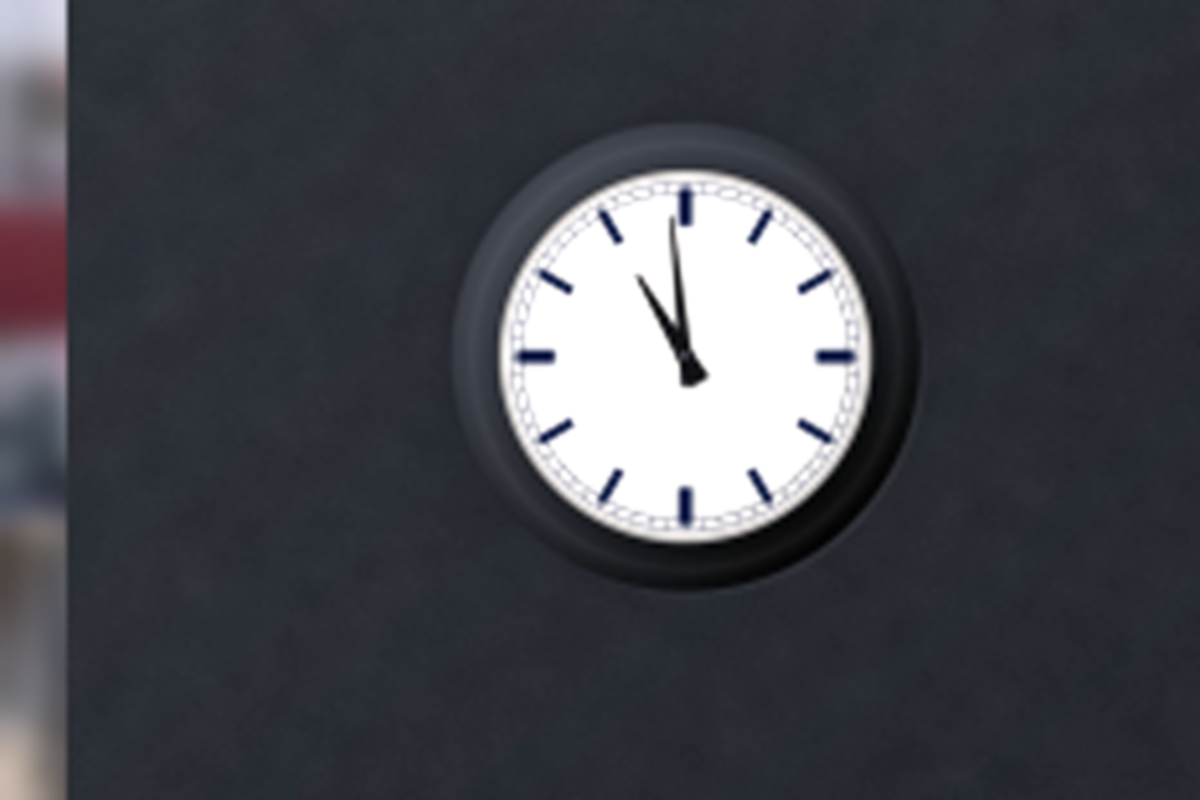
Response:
{"hour": 10, "minute": 59}
